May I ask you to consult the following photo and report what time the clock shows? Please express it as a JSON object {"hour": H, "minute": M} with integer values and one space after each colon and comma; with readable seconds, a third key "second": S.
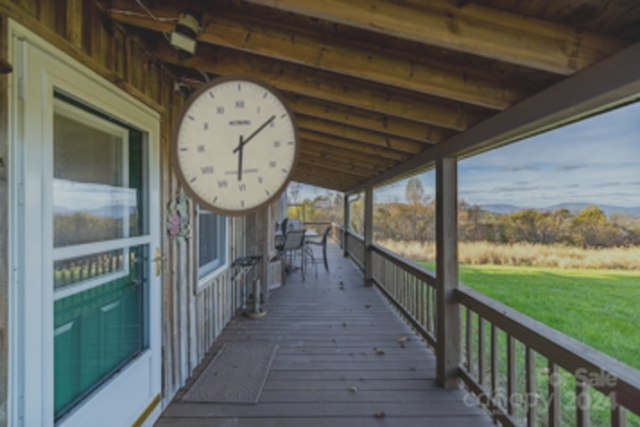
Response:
{"hour": 6, "minute": 9}
